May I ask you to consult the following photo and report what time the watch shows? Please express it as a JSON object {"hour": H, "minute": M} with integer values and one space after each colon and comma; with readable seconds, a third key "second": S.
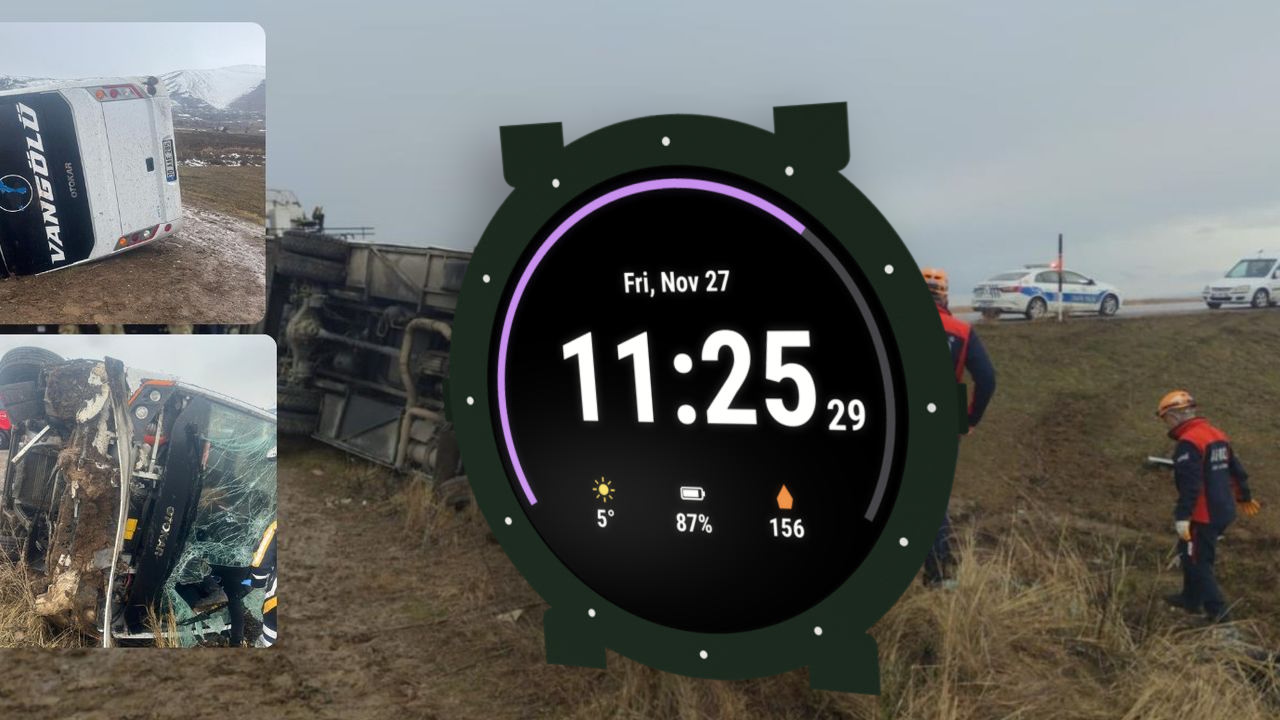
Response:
{"hour": 11, "minute": 25, "second": 29}
